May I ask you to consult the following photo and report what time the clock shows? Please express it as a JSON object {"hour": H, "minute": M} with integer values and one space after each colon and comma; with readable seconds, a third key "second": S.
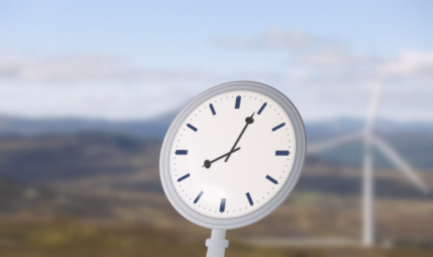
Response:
{"hour": 8, "minute": 4}
